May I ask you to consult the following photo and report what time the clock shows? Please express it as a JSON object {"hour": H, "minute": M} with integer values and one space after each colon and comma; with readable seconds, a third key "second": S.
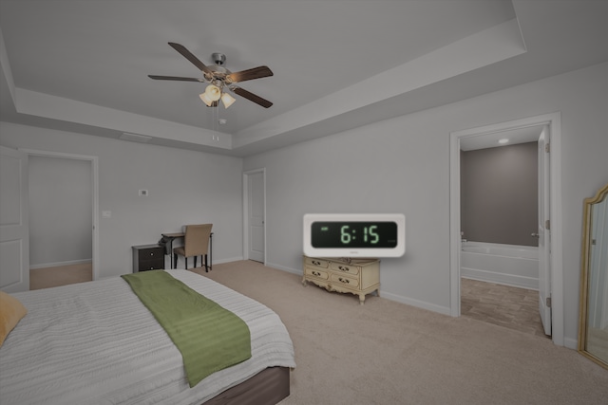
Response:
{"hour": 6, "minute": 15}
